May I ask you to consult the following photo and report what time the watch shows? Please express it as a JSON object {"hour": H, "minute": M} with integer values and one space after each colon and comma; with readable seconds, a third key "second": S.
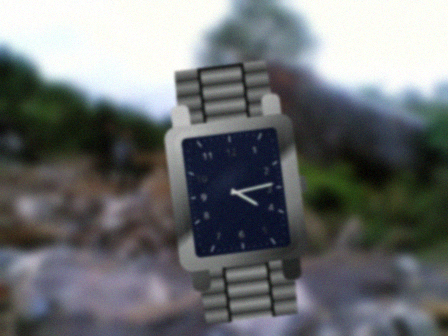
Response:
{"hour": 4, "minute": 14}
